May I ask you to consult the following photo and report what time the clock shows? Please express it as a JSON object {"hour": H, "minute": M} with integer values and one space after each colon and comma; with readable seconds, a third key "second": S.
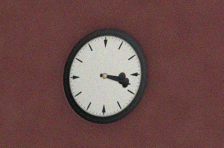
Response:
{"hour": 3, "minute": 18}
